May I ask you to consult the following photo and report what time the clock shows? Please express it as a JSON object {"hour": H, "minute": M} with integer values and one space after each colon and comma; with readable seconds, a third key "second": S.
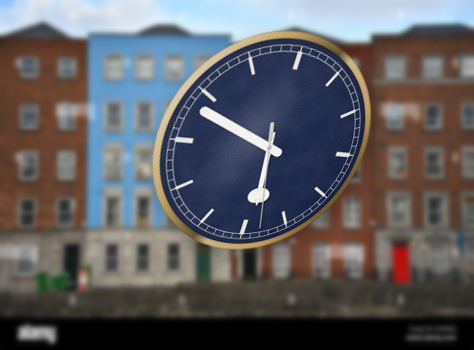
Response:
{"hour": 5, "minute": 48, "second": 28}
